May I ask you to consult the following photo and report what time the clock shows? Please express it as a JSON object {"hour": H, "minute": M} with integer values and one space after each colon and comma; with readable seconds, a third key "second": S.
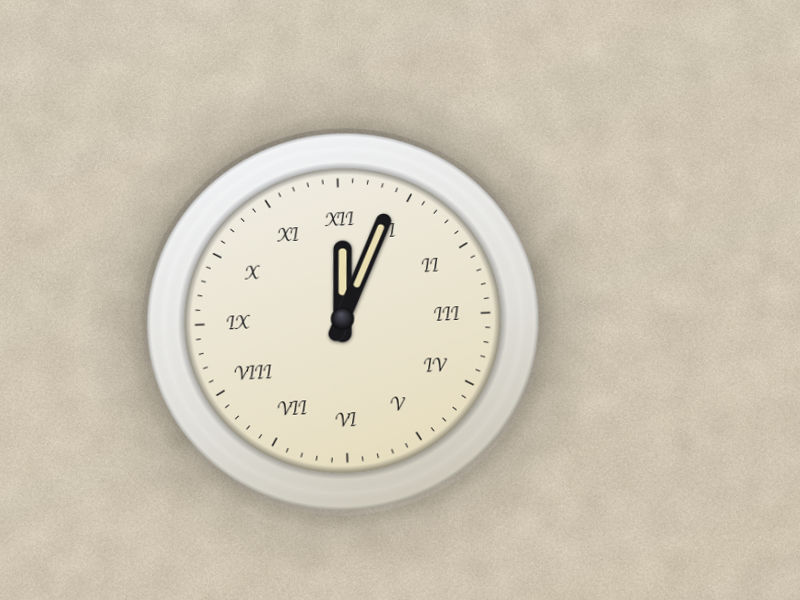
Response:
{"hour": 12, "minute": 4}
